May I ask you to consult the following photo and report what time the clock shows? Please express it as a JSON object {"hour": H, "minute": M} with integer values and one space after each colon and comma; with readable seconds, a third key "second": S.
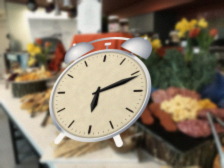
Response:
{"hour": 6, "minute": 11}
